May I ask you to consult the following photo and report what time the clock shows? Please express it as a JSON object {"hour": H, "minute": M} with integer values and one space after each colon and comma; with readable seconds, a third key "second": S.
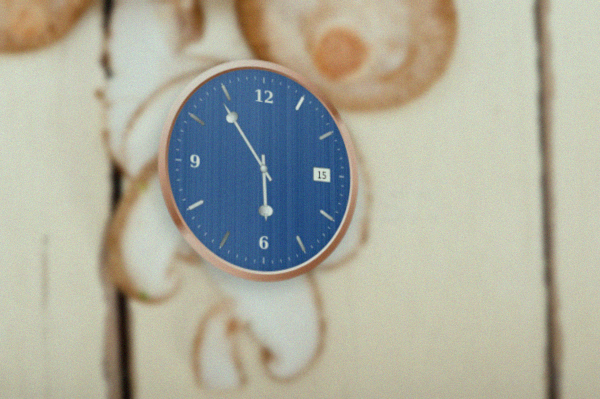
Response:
{"hour": 5, "minute": 54}
